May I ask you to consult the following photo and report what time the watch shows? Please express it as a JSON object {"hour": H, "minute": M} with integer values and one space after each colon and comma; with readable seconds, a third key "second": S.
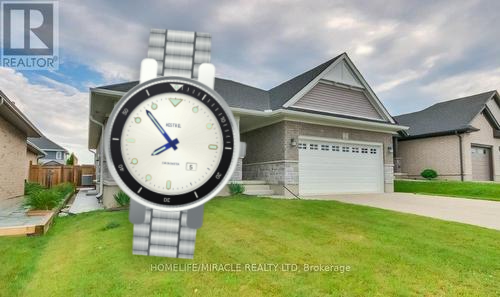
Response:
{"hour": 7, "minute": 53}
